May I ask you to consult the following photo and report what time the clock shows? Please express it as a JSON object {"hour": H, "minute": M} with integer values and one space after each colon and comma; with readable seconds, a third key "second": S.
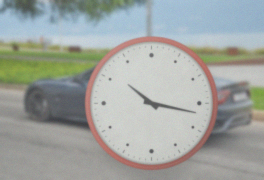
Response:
{"hour": 10, "minute": 17}
